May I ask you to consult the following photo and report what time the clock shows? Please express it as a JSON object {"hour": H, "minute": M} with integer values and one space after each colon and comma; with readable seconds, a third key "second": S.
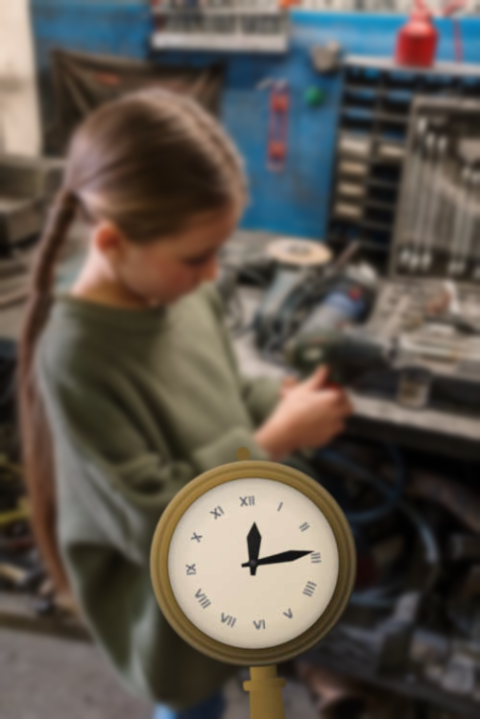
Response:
{"hour": 12, "minute": 14}
